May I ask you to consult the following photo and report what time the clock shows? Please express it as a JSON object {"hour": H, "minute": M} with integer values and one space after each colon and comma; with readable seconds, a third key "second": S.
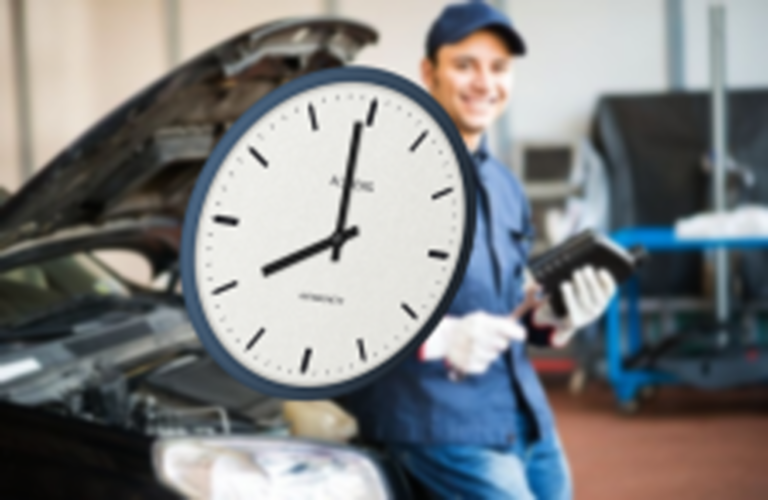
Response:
{"hour": 7, "minute": 59}
